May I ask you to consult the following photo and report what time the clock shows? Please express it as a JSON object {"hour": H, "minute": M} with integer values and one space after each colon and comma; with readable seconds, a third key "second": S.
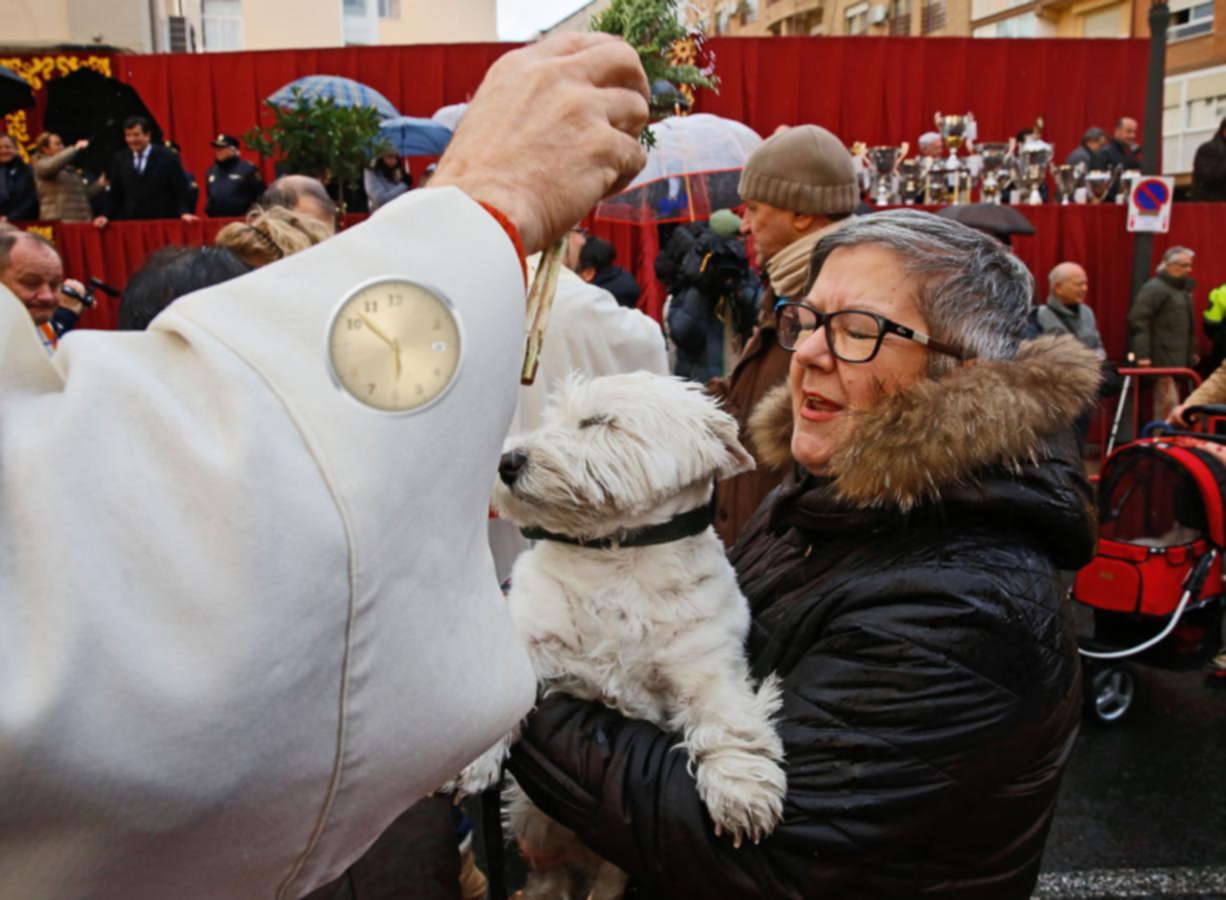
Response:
{"hour": 5, "minute": 52}
